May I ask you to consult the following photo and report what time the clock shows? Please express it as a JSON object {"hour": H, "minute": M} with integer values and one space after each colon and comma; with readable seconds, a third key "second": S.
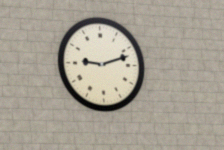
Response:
{"hour": 9, "minute": 12}
